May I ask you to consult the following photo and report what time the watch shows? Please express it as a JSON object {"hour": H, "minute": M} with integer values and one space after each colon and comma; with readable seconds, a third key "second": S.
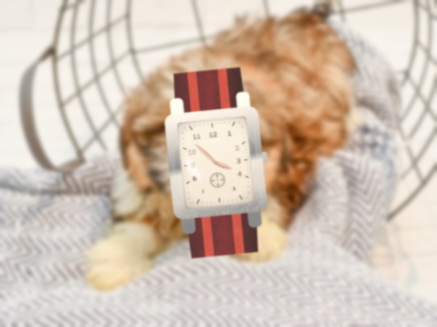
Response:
{"hour": 3, "minute": 53}
